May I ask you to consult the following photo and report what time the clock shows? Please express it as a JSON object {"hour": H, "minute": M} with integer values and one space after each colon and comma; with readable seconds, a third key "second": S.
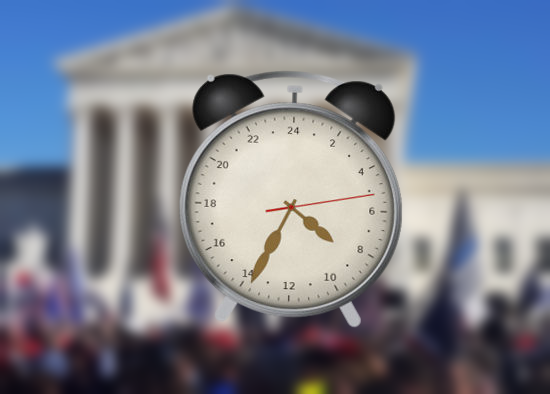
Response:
{"hour": 8, "minute": 34, "second": 13}
